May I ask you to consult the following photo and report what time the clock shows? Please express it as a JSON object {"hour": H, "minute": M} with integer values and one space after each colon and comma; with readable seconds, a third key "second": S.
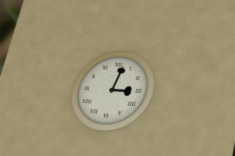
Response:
{"hour": 3, "minute": 2}
